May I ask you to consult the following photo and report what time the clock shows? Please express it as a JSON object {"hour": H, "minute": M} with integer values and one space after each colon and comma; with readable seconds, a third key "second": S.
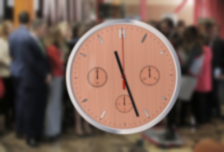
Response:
{"hour": 11, "minute": 27}
